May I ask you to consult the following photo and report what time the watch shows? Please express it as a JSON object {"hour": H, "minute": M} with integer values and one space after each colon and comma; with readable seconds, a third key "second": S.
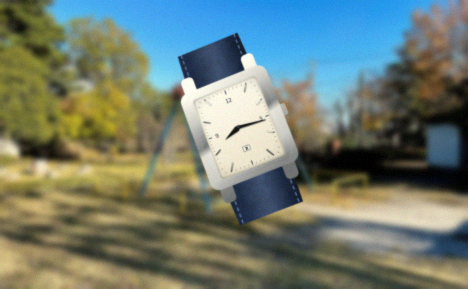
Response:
{"hour": 8, "minute": 16}
